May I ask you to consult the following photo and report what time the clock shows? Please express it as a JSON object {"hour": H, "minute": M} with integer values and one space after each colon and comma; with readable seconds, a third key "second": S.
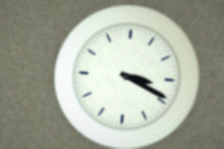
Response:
{"hour": 3, "minute": 19}
